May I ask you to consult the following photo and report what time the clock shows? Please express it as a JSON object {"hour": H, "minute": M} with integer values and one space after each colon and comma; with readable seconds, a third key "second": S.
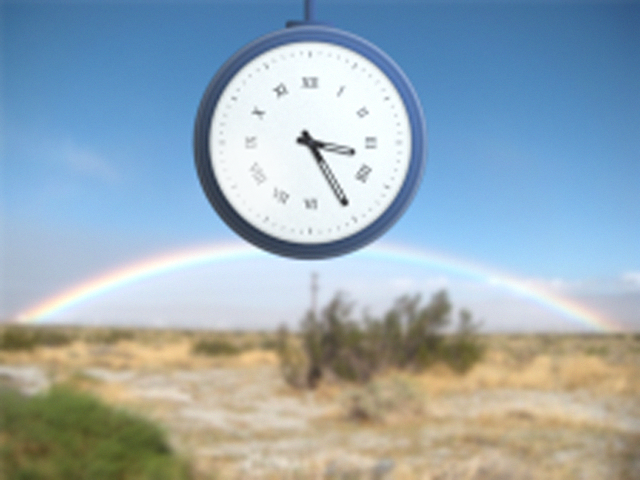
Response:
{"hour": 3, "minute": 25}
